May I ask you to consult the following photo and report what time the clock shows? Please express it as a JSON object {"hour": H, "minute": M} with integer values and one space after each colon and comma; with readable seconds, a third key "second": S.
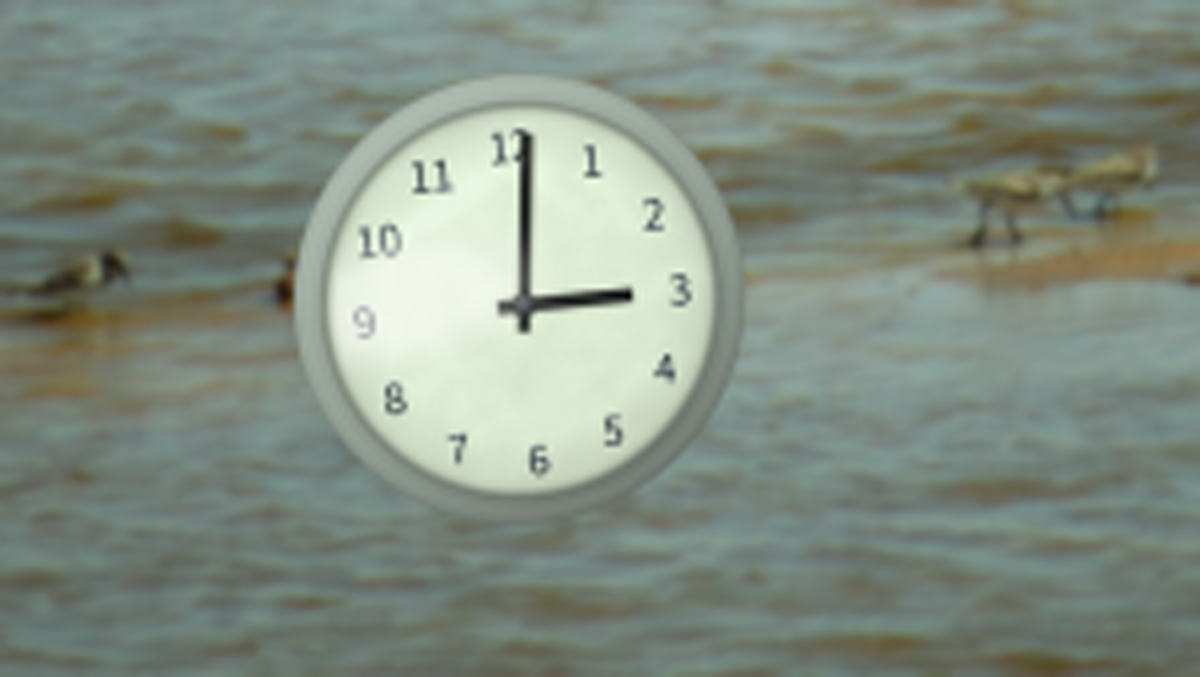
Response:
{"hour": 3, "minute": 1}
